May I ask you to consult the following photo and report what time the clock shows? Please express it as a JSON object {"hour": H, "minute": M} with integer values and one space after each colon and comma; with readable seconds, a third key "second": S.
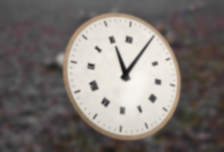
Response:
{"hour": 11, "minute": 5}
